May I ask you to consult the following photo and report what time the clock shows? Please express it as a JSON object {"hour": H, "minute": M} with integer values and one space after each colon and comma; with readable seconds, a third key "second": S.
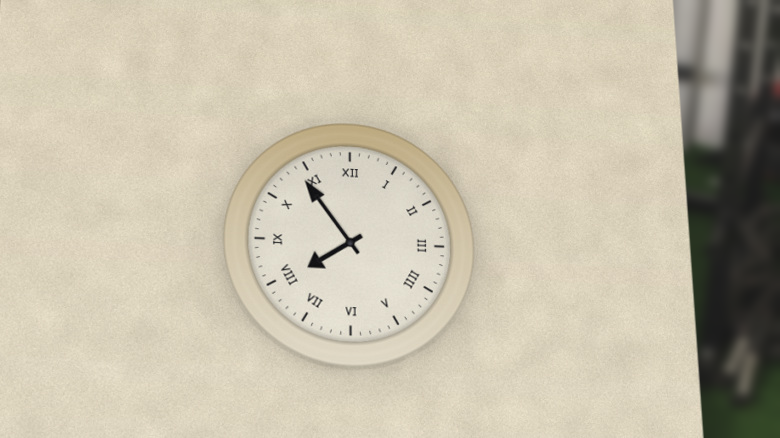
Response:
{"hour": 7, "minute": 54}
